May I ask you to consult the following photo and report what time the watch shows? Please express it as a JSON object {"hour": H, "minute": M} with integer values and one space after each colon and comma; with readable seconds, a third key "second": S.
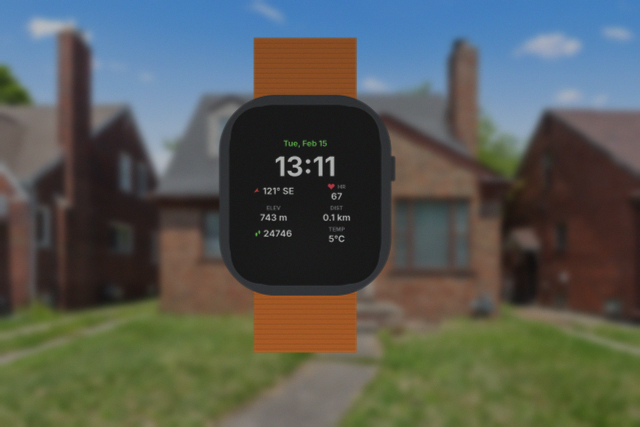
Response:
{"hour": 13, "minute": 11}
